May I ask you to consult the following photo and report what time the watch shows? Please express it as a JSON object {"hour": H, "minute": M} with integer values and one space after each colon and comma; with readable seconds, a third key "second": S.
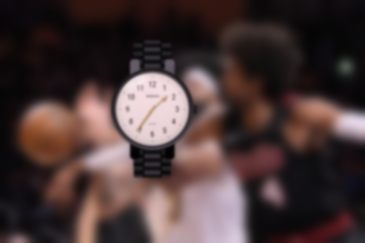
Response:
{"hour": 1, "minute": 36}
